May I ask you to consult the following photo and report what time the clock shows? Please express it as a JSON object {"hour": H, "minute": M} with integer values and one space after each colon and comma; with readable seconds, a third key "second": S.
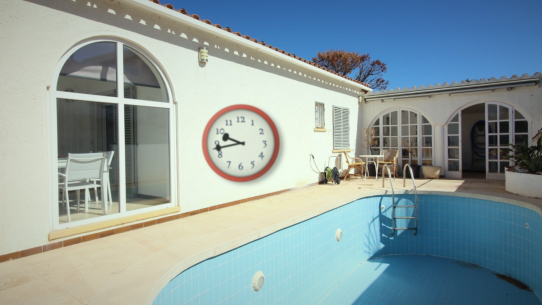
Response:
{"hour": 9, "minute": 43}
